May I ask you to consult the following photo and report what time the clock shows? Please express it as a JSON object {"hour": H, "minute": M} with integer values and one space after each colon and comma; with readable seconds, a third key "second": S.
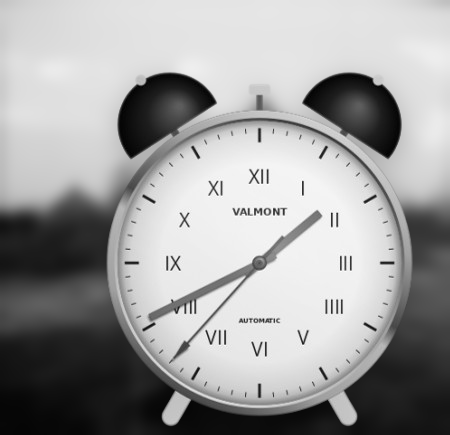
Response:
{"hour": 1, "minute": 40, "second": 37}
